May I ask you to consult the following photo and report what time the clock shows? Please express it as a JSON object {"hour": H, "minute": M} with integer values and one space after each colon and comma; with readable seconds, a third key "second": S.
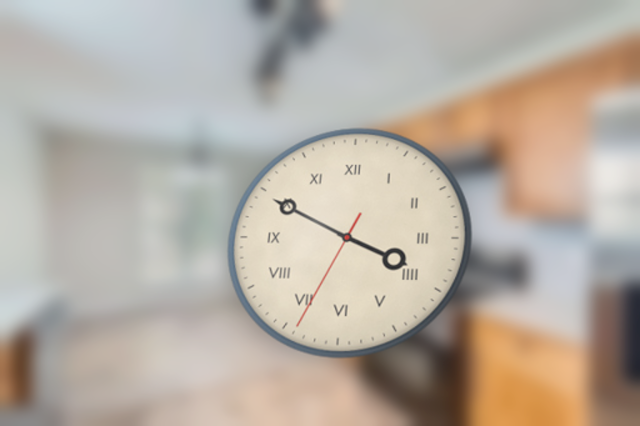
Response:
{"hour": 3, "minute": 49, "second": 34}
